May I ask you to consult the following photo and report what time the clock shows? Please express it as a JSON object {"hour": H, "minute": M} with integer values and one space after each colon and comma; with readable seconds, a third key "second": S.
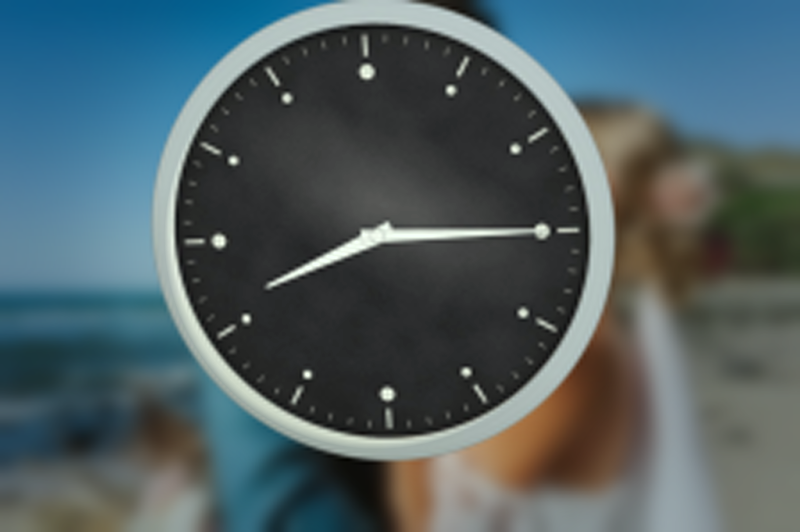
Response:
{"hour": 8, "minute": 15}
